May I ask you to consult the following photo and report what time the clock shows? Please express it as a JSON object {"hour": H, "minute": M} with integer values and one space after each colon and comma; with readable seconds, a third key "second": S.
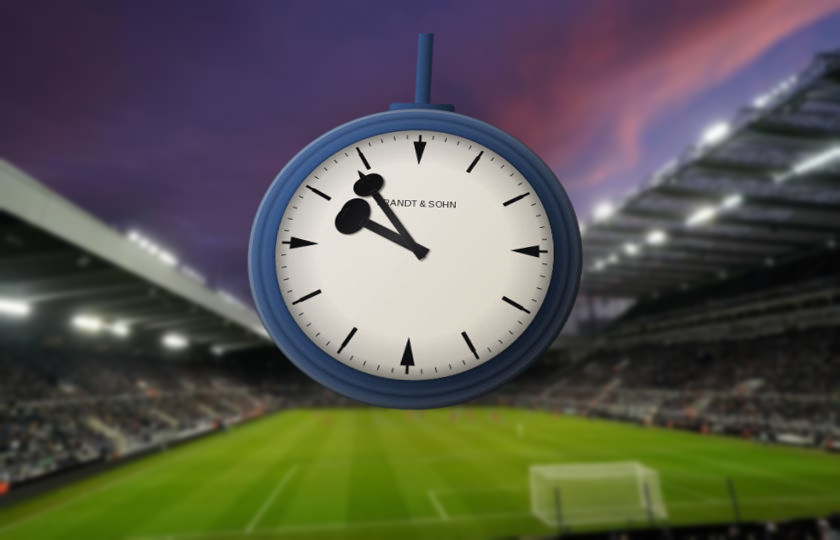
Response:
{"hour": 9, "minute": 54}
